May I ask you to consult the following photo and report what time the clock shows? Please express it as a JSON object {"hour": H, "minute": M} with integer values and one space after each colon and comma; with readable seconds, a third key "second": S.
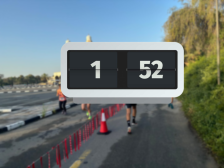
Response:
{"hour": 1, "minute": 52}
